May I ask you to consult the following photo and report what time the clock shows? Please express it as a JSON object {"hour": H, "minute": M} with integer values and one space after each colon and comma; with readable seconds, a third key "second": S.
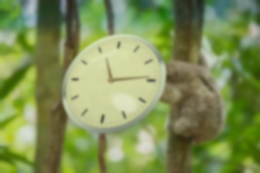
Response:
{"hour": 11, "minute": 14}
